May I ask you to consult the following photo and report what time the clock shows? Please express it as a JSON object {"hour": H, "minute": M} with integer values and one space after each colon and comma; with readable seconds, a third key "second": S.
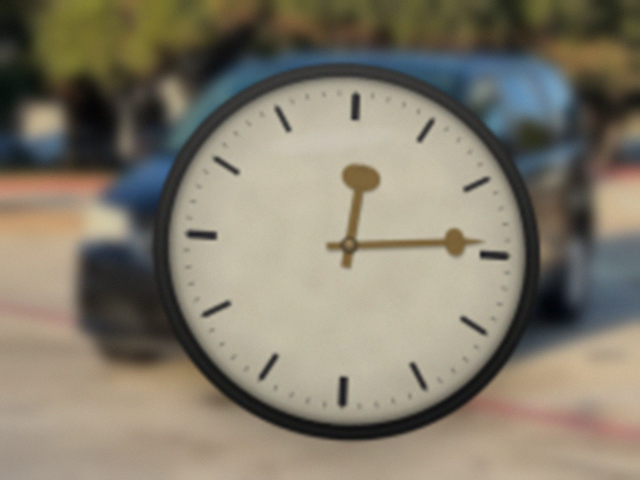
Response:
{"hour": 12, "minute": 14}
